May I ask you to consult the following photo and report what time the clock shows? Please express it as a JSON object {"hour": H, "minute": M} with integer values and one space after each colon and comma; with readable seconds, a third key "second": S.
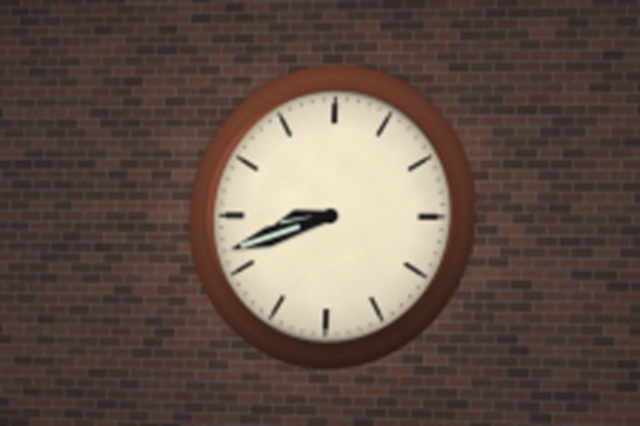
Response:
{"hour": 8, "minute": 42}
